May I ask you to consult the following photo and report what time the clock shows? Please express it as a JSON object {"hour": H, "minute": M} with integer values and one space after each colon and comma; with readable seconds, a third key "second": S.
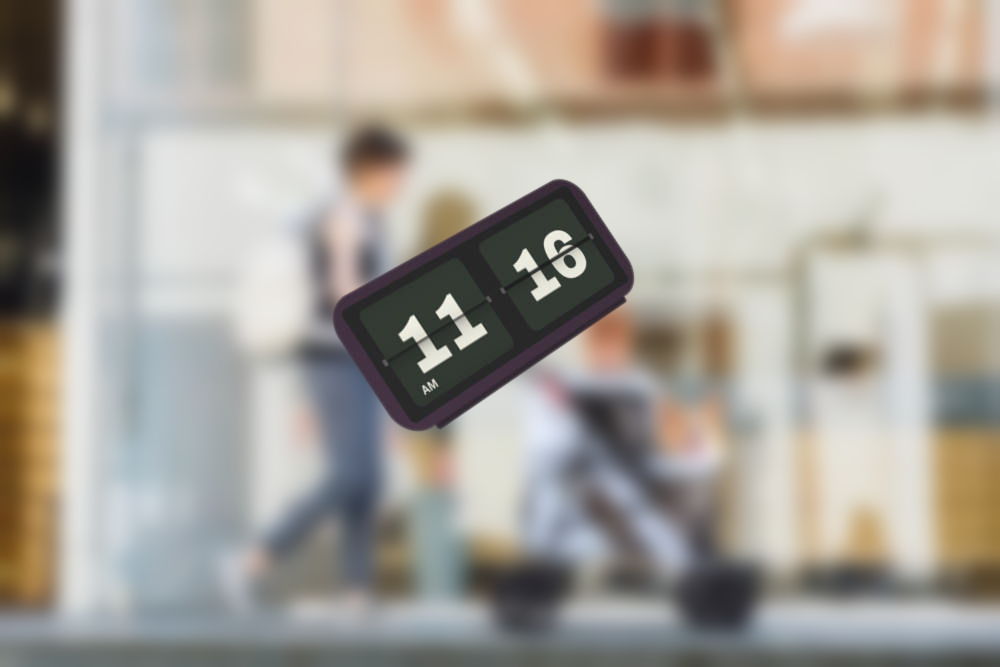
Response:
{"hour": 11, "minute": 16}
